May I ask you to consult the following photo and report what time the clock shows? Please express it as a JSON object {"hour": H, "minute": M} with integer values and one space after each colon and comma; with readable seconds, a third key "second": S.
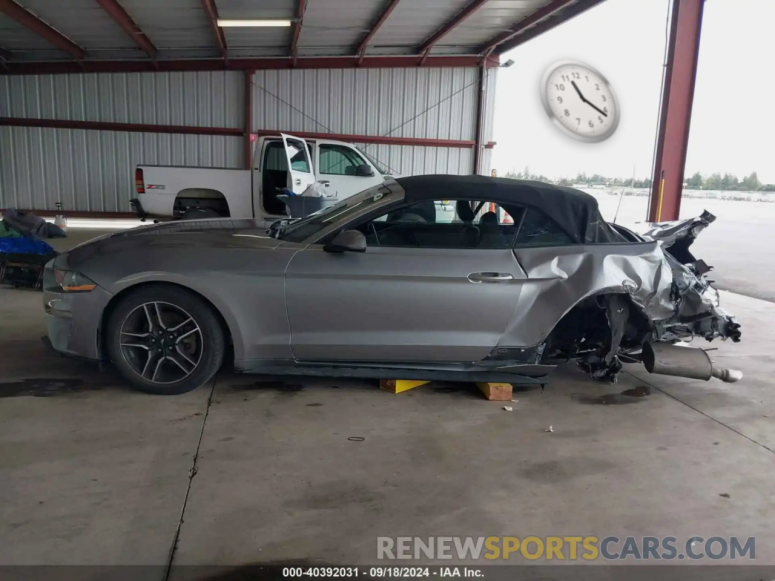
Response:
{"hour": 11, "minute": 22}
